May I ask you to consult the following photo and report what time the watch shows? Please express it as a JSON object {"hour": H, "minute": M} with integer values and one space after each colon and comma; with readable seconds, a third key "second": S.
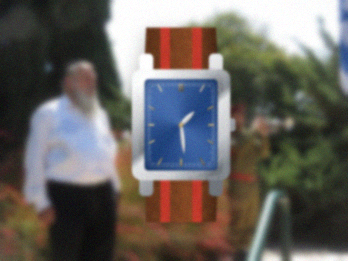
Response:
{"hour": 1, "minute": 29}
